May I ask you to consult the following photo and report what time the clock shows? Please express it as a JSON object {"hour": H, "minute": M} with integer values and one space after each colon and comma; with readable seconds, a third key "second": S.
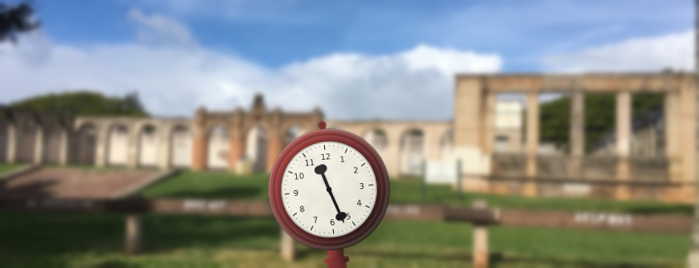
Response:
{"hour": 11, "minute": 27}
